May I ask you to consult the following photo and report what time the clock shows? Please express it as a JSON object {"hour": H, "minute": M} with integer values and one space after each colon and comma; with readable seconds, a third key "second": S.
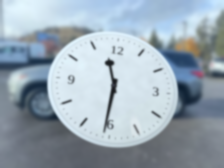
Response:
{"hour": 11, "minute": 31}
